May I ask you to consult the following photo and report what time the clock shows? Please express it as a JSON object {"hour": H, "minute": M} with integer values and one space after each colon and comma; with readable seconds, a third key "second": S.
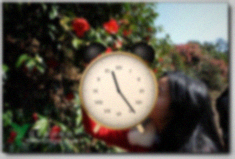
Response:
{"hour": 11, "minute": 24}
